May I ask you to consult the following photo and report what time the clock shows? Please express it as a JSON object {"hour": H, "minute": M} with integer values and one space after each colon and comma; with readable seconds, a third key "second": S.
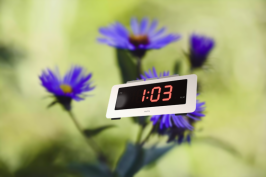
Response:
{"hour": 1, "minute": 3}
